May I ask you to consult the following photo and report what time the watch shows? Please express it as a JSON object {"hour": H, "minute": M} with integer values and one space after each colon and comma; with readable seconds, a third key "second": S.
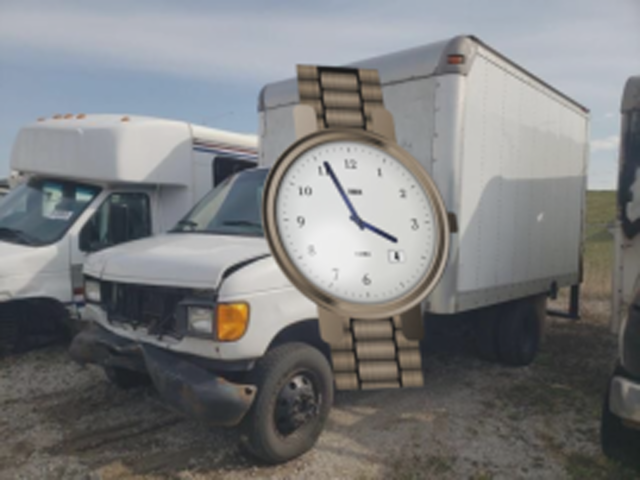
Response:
{"hour": 3, "minute": 56}
